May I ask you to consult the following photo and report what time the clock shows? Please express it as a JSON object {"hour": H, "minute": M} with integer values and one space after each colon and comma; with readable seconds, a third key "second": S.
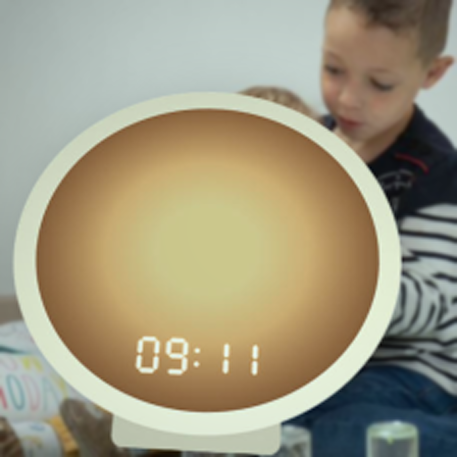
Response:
{"hour": 9, "minute": 11}
